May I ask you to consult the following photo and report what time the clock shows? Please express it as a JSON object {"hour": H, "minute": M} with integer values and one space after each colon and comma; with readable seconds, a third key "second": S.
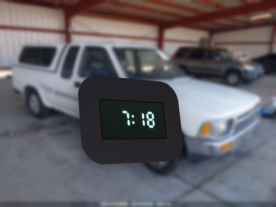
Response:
{"hour": 7, "minute": 18}
